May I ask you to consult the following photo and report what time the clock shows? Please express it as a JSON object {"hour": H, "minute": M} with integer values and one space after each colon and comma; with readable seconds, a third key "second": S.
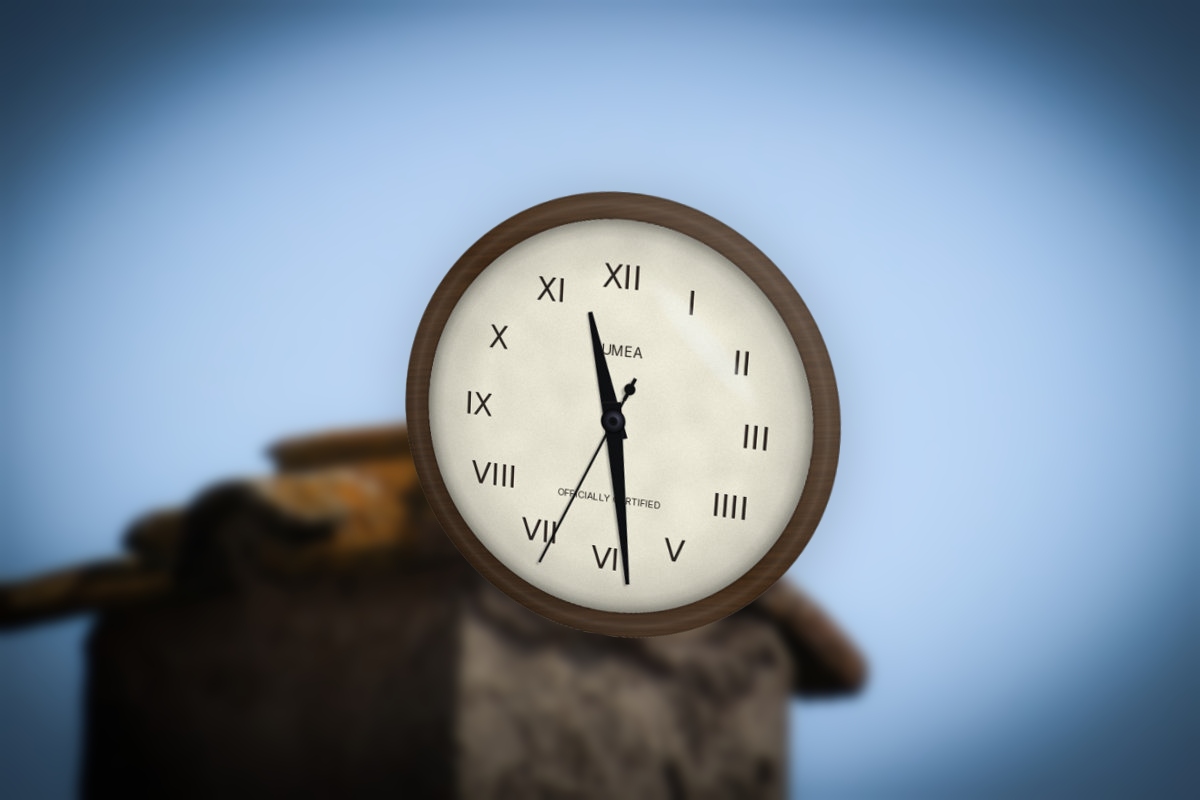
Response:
{"hour": 11, "minute": 28, "second": 34}
